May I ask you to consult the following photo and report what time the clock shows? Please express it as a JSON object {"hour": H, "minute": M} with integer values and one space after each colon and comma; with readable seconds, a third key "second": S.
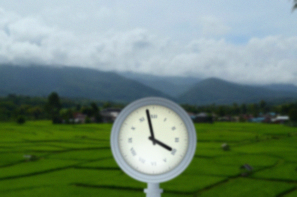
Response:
{"hour": 3, "minute": 58}
